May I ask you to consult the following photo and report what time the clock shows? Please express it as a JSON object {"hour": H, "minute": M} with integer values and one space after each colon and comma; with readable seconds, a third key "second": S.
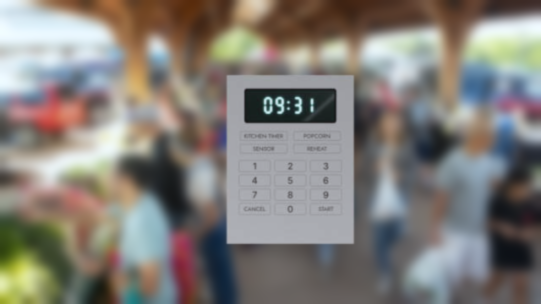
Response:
{"hour": 9, "minute": 31}
